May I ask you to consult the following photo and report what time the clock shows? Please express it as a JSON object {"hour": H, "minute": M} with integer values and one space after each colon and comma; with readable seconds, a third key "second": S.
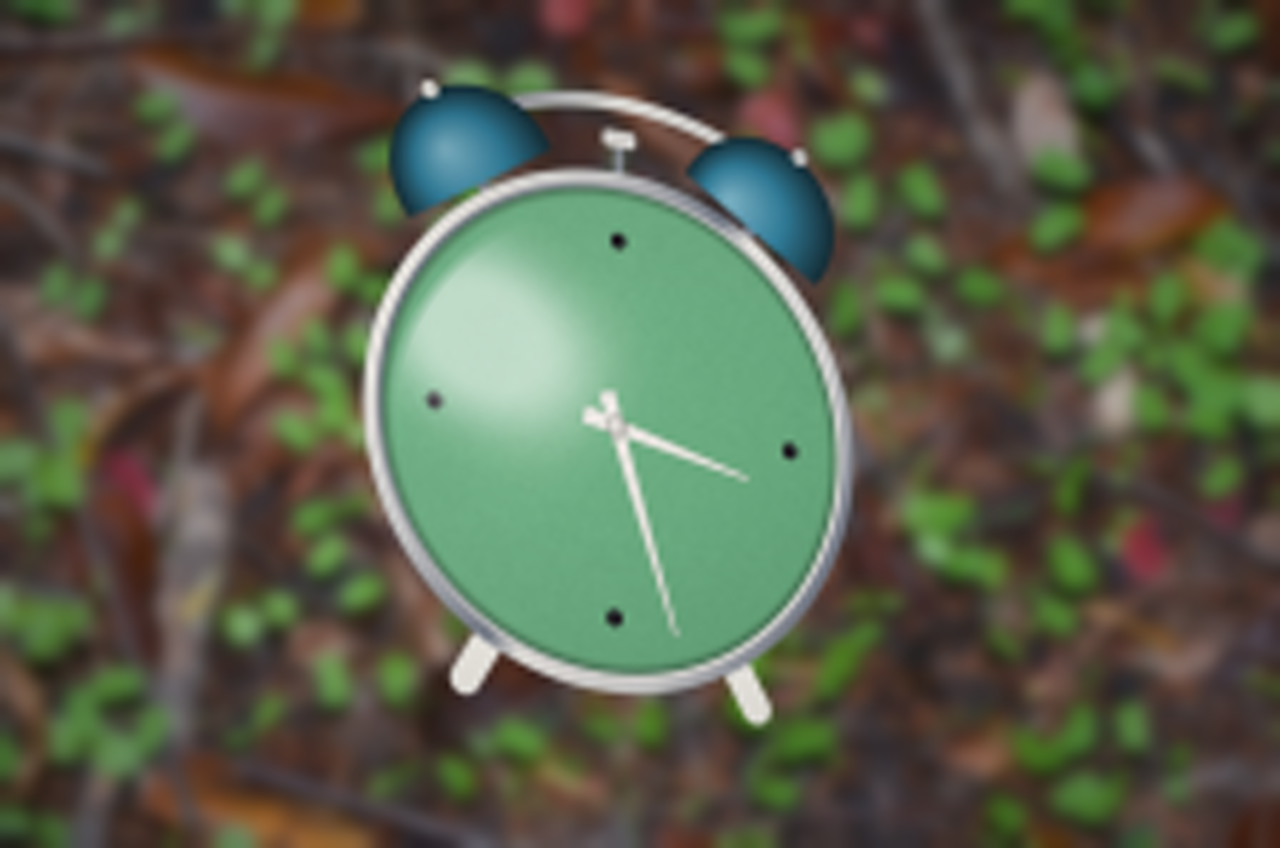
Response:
{"hour": 3, "minute": 27}
